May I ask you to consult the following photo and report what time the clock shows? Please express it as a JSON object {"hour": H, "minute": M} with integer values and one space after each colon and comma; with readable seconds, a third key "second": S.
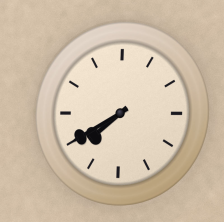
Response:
{"hour": 7, "minute": 40}
